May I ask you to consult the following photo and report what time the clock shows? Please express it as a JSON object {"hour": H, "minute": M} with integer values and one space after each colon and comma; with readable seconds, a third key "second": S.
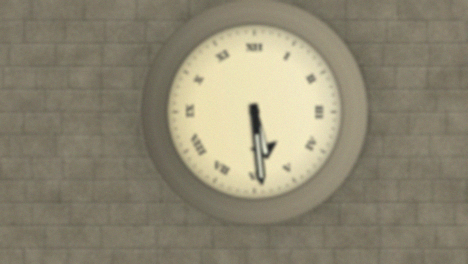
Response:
{"hour": 5, "minute": 29}
